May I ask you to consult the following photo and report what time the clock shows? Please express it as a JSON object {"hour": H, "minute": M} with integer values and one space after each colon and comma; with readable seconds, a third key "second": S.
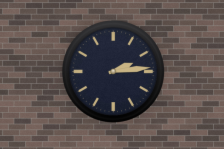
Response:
{"hour": 2, "minute": 14}
